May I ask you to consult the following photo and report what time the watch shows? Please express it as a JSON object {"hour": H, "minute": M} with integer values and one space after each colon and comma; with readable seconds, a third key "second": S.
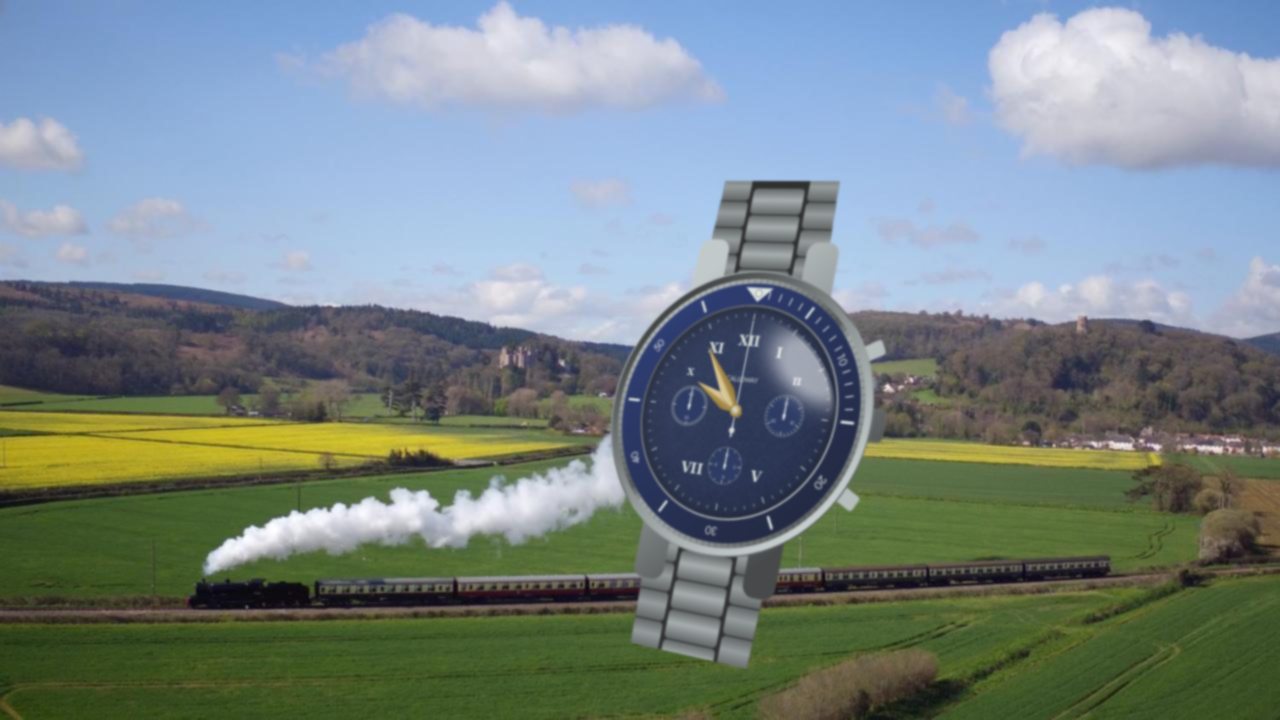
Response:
{"hour": 9, "minute": 54}
